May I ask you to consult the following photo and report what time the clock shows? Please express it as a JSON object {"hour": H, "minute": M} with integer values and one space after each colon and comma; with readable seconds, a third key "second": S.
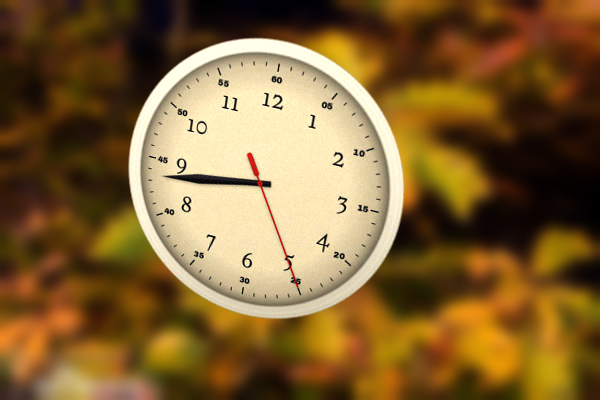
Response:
{"hour": 8, "minute": 43, "second": 25}
